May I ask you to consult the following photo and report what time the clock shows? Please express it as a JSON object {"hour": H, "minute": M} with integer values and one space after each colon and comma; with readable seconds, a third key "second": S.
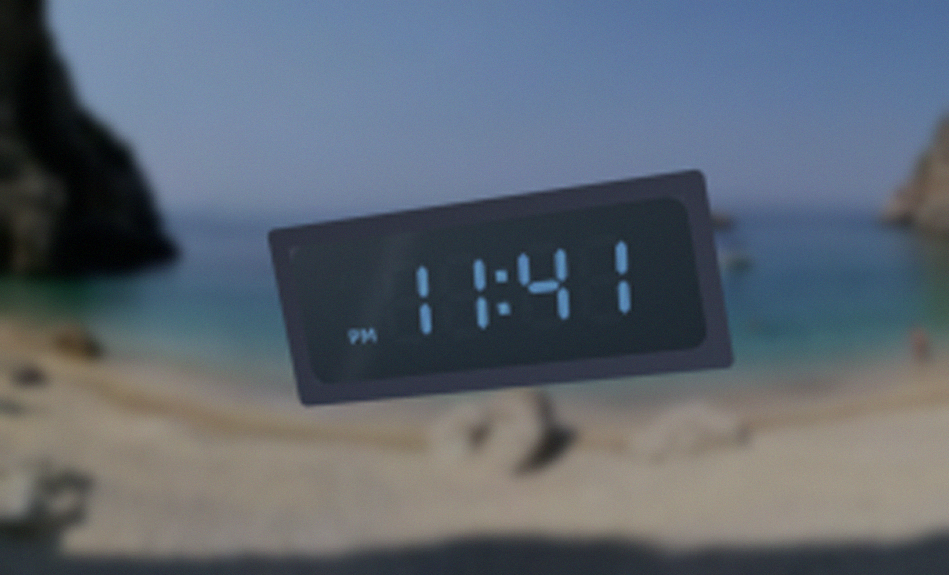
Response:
{"hour": 11, "minute": 41}
